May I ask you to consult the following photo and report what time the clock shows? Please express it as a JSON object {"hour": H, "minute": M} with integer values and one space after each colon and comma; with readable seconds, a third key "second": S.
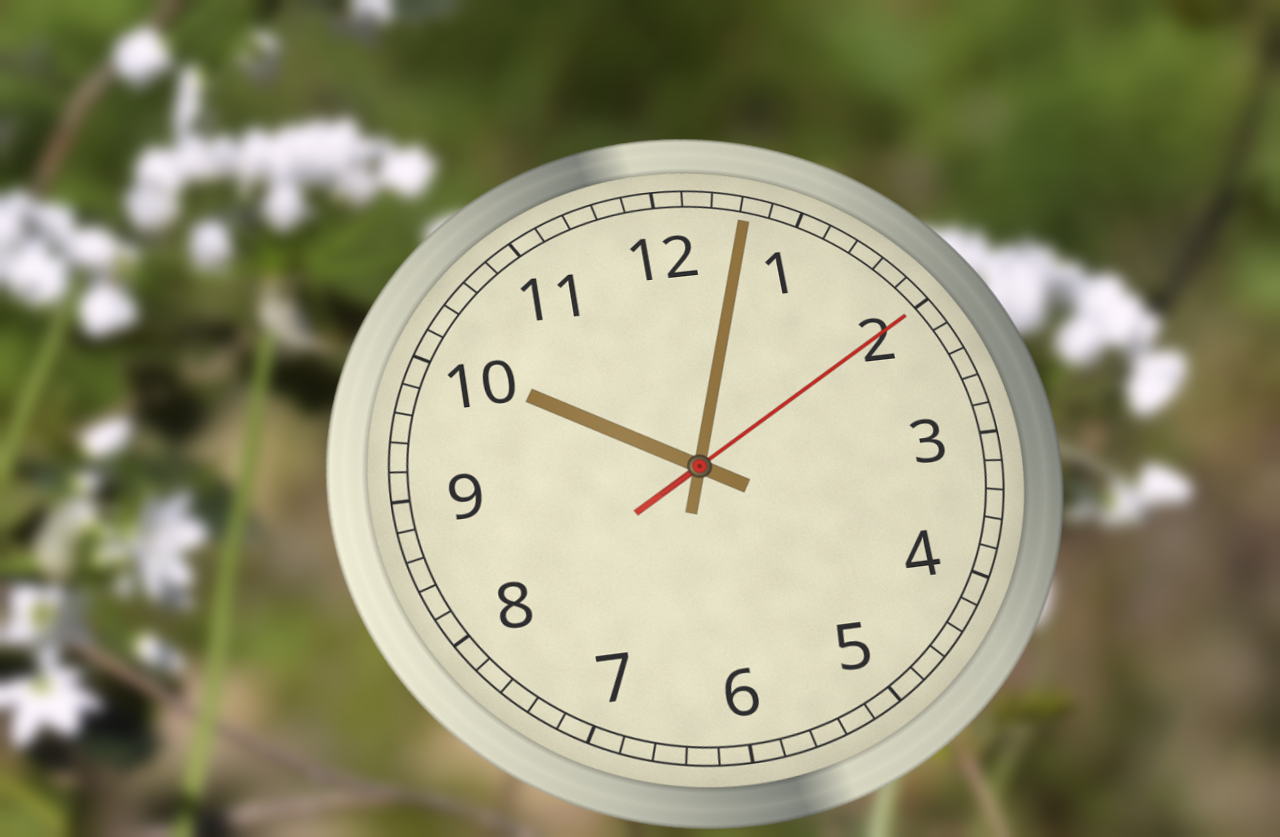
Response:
{"hour": 10, "minute": 3, "second": 10}
